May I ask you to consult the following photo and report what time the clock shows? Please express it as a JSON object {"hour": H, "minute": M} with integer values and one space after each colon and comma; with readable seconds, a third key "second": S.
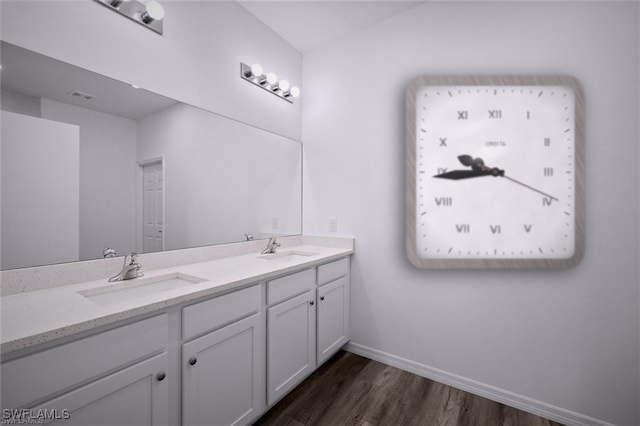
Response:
{"hour": 9, "minute": 44, "second": 19}
